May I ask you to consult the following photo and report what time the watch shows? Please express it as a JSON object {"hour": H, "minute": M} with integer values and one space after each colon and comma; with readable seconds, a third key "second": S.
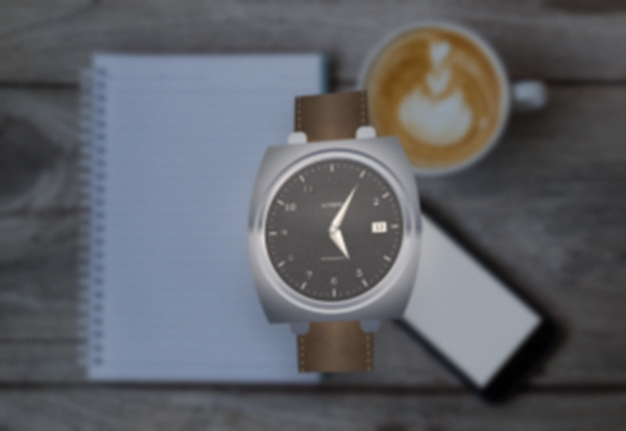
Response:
{"hour": 5, "minute": 5}
